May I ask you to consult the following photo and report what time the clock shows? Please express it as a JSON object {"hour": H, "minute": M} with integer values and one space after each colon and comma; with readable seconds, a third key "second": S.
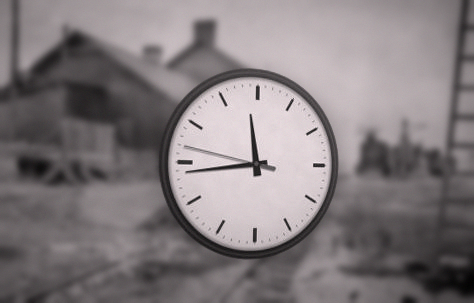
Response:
{"hour": 11, "minute": 43, "second": 47}
